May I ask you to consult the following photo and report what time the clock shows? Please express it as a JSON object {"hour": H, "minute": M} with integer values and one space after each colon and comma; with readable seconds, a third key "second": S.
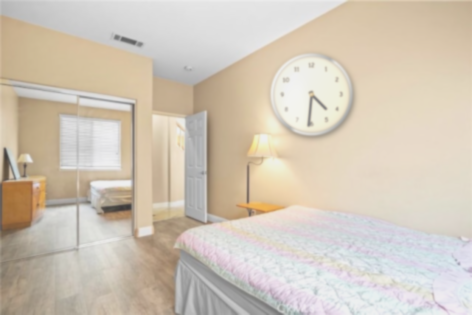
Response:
{"hour": 4, "minute": 31}
